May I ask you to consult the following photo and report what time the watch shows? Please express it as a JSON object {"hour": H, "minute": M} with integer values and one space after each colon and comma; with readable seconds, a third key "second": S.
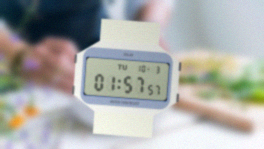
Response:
{"hour": 1, "minute": 57, "second": 57}
